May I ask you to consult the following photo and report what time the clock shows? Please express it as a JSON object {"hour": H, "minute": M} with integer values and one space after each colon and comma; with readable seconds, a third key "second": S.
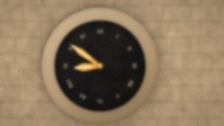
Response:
{"hour": 8, "minute": 51}
